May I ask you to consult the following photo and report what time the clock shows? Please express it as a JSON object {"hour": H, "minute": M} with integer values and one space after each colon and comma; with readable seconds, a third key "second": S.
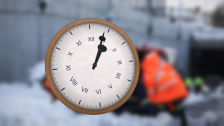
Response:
{"hour": 1, "minute": 4}
